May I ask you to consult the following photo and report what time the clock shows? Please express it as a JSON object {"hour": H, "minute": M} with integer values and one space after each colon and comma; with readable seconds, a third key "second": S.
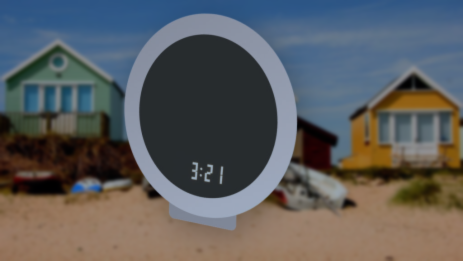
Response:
{"hour": 3, "minute": 21}
